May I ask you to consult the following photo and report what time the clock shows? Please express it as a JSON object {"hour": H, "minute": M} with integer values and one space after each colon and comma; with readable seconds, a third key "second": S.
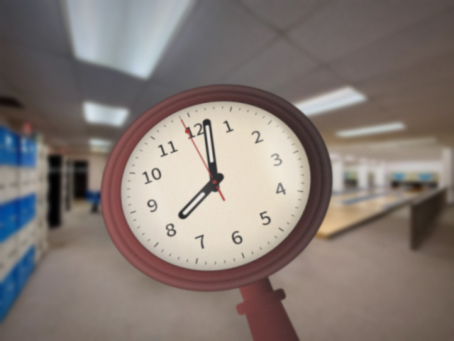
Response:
{"hour": 8, "minute": 1, "second": 59}
